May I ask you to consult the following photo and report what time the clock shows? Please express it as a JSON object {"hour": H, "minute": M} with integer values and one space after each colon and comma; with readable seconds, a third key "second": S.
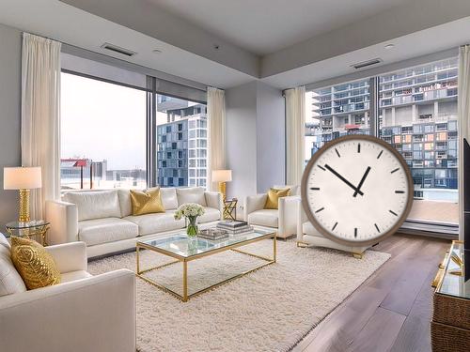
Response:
{"hour": 12, "minute": 51}
